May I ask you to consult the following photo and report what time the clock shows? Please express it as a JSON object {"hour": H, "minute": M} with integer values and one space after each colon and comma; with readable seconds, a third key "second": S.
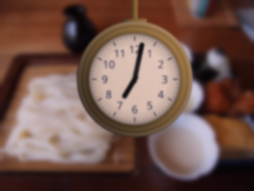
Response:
{"hour": 7, "minute": 2}
